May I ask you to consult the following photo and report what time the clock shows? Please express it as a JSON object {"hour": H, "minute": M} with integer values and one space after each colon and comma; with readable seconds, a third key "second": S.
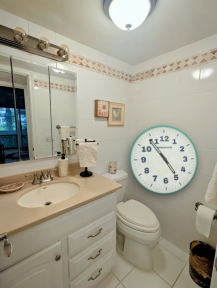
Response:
{"hour": 4, "minute": 54}
